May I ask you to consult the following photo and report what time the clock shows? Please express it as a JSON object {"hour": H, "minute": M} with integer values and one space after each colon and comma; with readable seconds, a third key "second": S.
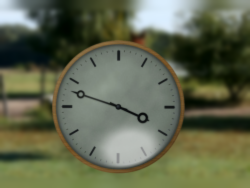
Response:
{"hour": 3, "minute": 48}
